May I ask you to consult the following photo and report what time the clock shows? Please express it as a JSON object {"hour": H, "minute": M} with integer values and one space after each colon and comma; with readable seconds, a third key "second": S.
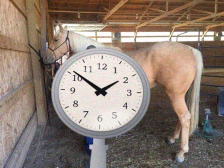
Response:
{"hour": 1, "minute": 51}
